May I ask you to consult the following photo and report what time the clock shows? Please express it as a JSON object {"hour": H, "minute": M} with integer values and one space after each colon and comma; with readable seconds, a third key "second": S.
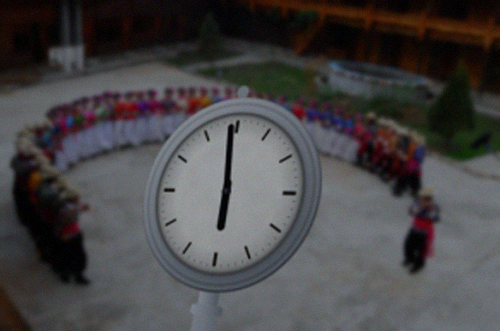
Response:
{"hour": 5, "minute": 59}
